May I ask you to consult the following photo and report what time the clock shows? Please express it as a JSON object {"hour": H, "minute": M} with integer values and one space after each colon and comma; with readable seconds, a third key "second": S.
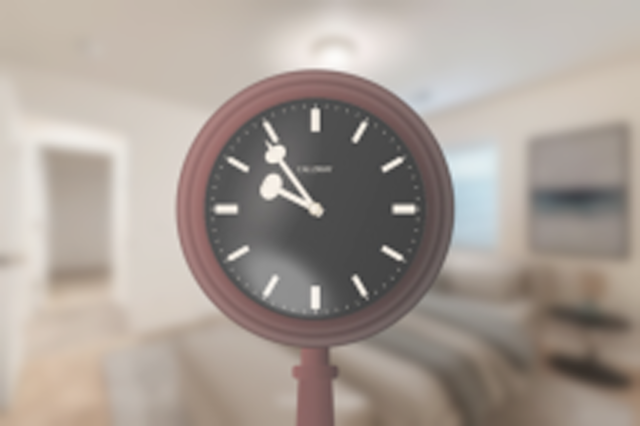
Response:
{"hour": 9, "minute": 54}
